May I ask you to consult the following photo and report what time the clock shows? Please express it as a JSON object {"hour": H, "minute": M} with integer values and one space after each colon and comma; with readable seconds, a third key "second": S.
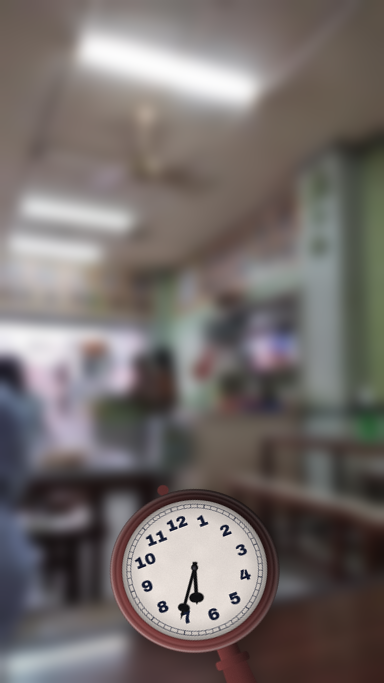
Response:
{"hour": 6, "minute": 36}
